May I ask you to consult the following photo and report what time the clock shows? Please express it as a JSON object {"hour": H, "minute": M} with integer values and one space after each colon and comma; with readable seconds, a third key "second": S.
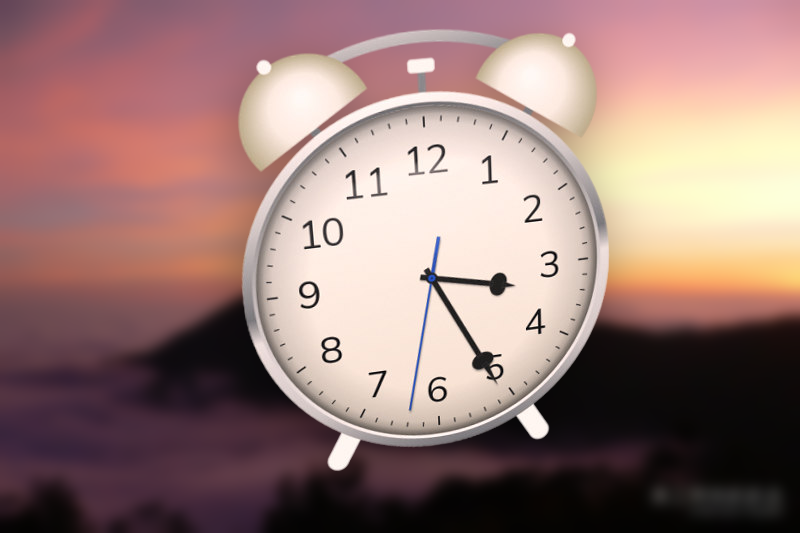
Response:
{"hour": 3, "minute": 25, "second": 32}
